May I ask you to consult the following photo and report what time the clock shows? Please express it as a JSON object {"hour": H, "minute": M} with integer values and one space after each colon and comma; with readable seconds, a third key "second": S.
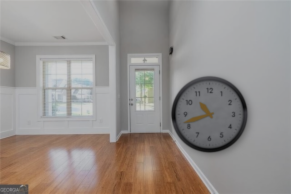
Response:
{"hour": 10, "minute": 42}
